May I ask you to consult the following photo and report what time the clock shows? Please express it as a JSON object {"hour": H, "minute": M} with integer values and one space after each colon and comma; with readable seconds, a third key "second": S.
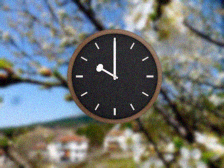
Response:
{"hour": 10, "minute": 0}
